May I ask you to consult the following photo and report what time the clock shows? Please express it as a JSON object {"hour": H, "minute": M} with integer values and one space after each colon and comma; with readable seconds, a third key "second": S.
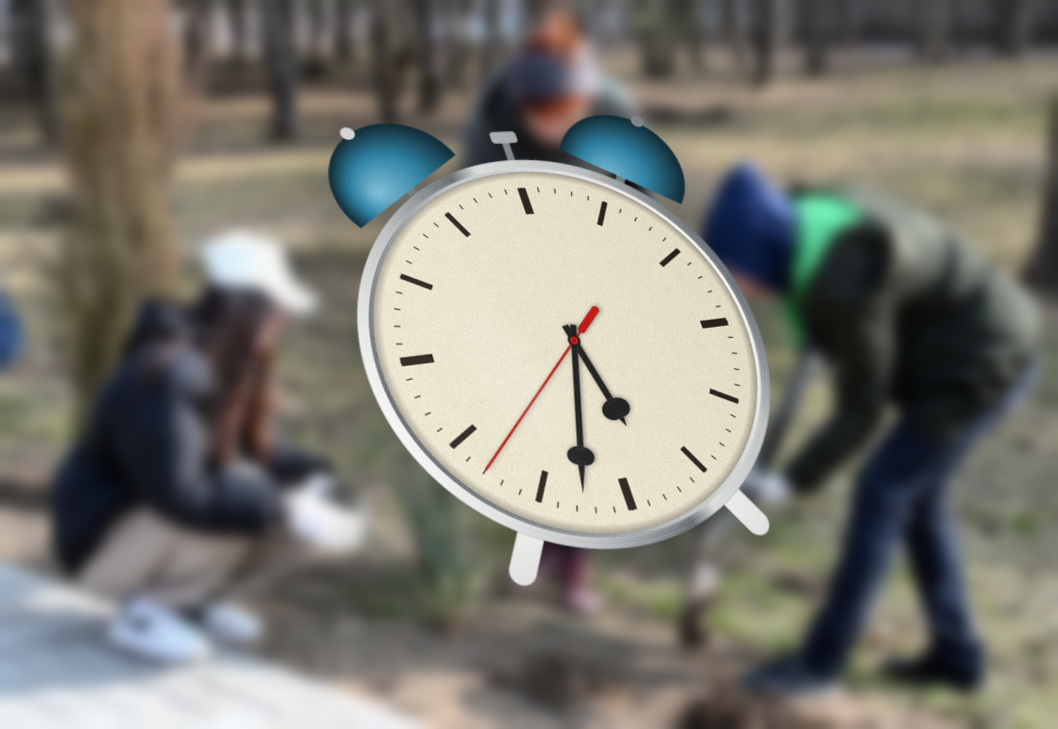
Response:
{"hour": 5, "minute": 32, "second": 38}
